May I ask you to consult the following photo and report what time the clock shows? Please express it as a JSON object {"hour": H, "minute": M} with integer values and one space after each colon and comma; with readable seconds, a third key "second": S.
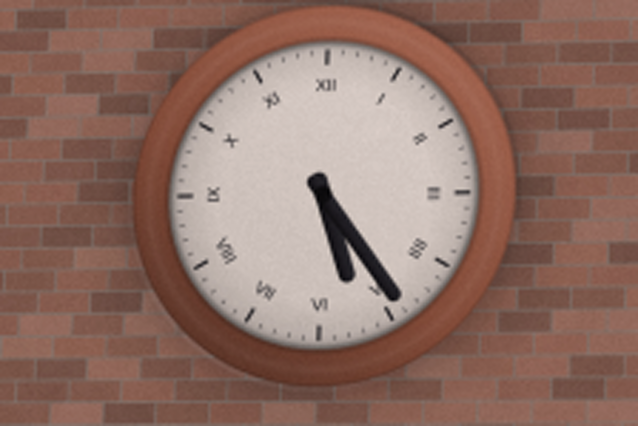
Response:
{"hour": 5, "minute": 24}
